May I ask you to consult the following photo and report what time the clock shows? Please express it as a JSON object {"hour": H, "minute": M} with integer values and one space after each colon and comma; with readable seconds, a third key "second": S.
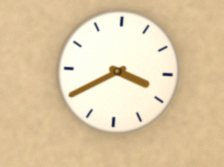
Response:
{"hour": 3, "minute": 40}
